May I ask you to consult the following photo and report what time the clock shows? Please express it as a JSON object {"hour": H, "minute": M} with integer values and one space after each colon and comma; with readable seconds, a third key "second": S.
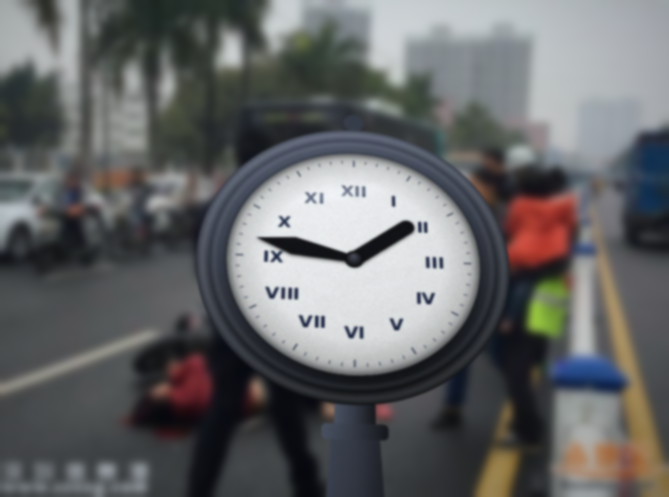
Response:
{"hour": 1, "minute": 47}
